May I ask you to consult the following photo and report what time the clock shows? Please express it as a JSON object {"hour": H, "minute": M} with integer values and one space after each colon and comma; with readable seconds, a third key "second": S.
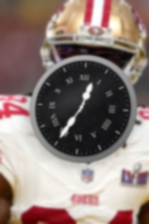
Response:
{"hour": 12, "minute": 35}
